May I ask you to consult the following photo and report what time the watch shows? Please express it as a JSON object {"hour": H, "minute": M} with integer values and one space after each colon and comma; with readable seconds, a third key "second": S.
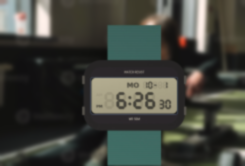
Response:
{"hour": 6, "minute": 26}
